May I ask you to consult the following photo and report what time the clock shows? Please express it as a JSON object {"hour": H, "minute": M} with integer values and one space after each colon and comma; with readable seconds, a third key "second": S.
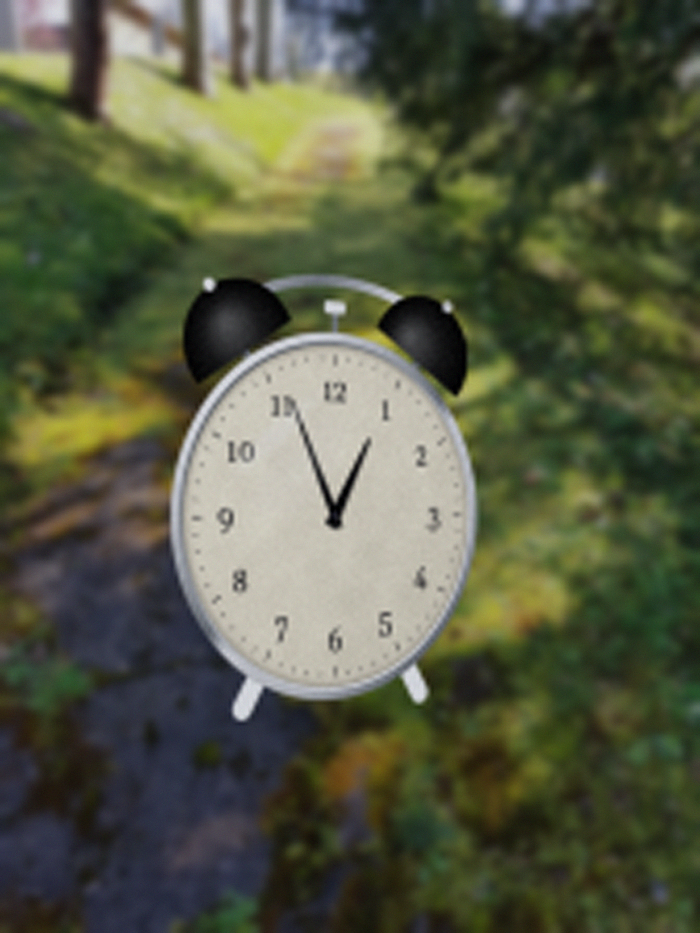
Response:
{"hour": 12, "minute": 56}
